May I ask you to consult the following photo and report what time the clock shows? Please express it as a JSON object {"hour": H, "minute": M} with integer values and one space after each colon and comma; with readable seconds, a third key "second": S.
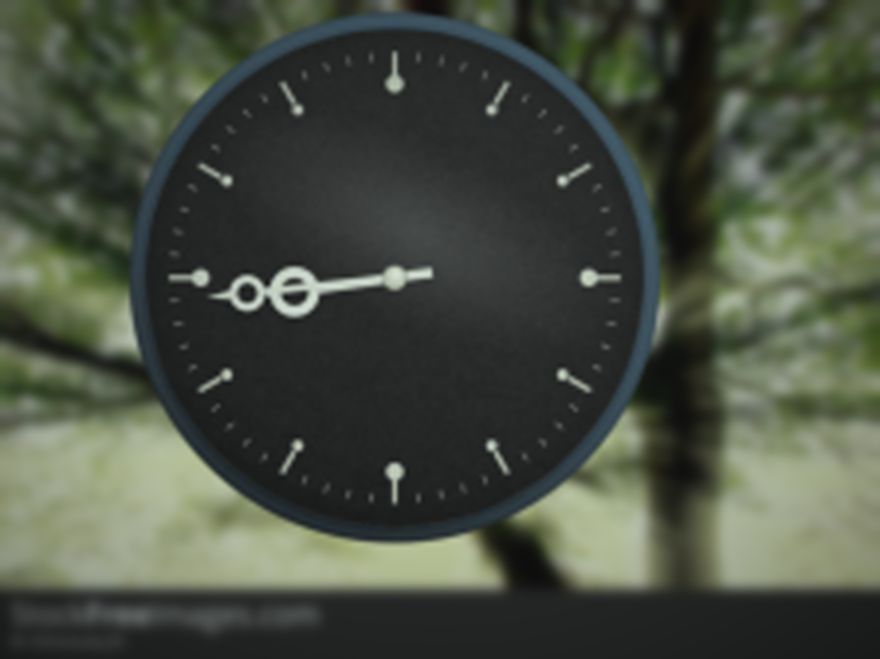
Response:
{"hour": 8, "minute": 44}
